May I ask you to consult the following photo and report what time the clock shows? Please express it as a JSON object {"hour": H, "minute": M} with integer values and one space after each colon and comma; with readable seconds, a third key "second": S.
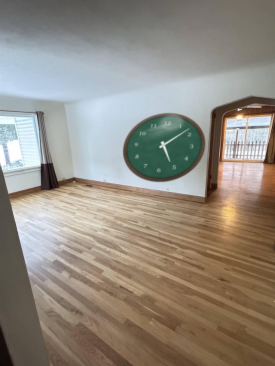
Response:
{"hour": 5, "minute": 8}
